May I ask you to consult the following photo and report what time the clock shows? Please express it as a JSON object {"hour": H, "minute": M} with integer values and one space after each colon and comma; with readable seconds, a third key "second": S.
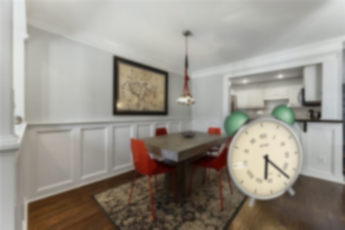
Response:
{"hour": 6, "minute": 23}
